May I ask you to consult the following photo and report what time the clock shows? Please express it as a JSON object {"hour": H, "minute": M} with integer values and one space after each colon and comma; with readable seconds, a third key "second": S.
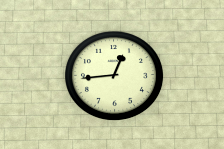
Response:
{"hour": 12, "minute": 44}
